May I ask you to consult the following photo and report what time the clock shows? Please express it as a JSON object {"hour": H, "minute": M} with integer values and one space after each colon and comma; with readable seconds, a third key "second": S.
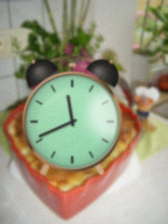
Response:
{"hour": 11, "minute": 41}
